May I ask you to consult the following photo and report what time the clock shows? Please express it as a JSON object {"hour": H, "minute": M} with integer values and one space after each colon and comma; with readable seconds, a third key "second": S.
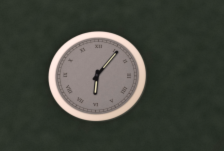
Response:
{"hour": 6, "minute": 6}
